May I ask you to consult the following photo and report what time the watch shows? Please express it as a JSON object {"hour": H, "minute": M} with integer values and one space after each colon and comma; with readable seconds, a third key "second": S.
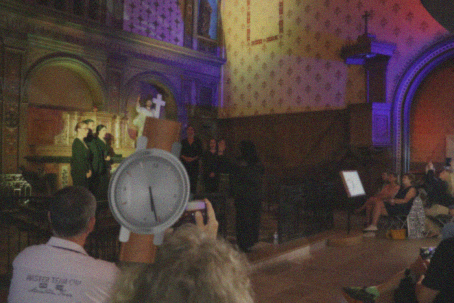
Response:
{"hour": 5, "minute": 26}
